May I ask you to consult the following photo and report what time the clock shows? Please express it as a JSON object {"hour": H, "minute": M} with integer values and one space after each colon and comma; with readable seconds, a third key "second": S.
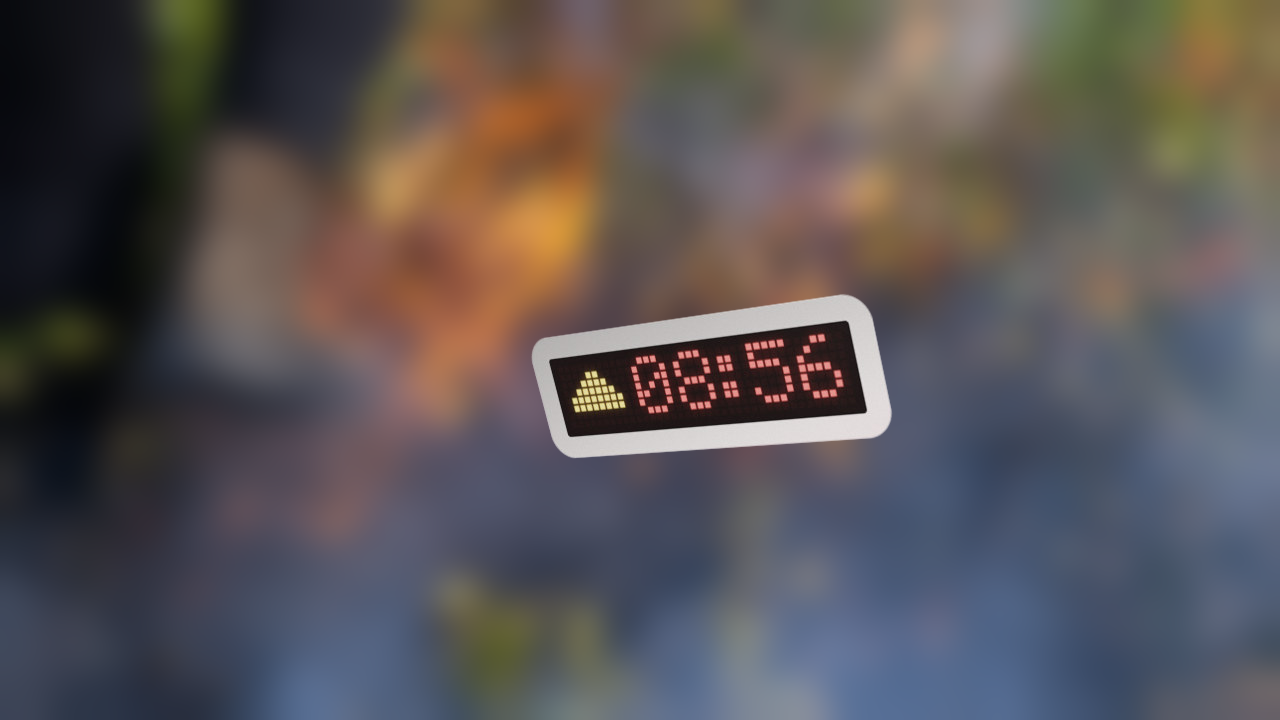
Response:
{"hour": 8, "minute": 56}
